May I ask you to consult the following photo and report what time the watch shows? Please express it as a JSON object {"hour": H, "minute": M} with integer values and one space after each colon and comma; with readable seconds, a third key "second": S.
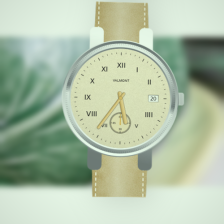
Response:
{"hour": 5, "minute": 36}
